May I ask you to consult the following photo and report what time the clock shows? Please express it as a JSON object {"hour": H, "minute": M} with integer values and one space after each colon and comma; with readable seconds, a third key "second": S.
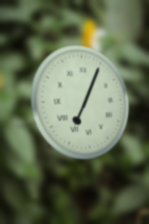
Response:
{"hour": 7, "minute": 5}
